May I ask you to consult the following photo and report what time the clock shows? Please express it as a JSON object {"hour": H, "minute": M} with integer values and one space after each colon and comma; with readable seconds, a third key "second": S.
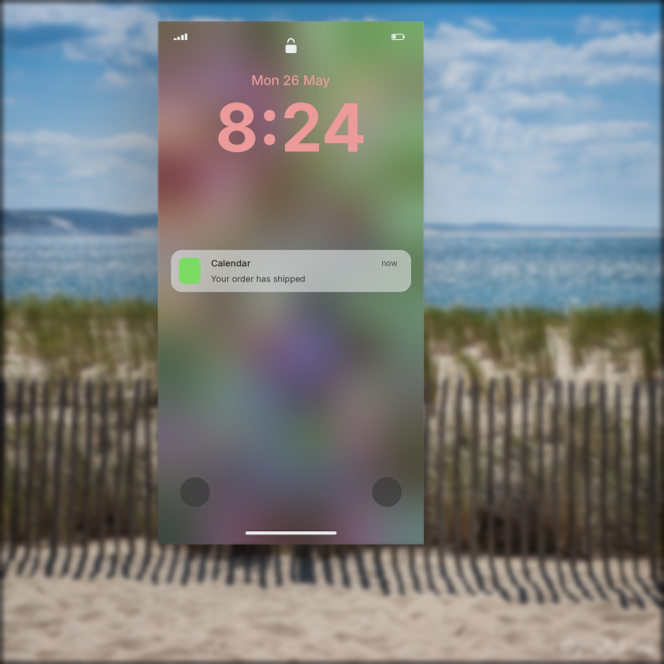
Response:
{"hour": 8, "minute": 24}
